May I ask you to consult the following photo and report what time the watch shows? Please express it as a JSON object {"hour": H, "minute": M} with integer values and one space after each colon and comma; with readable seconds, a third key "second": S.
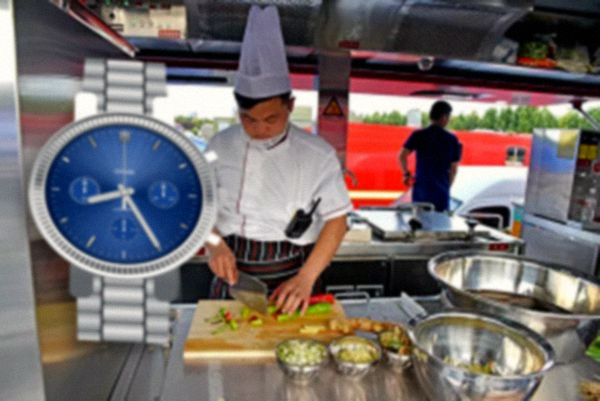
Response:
{"hour": 8, "minute": 25}
